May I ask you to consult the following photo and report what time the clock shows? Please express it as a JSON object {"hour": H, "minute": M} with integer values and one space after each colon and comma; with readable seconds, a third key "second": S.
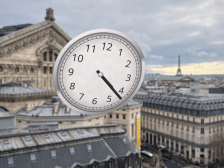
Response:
{"hour": 4, "minute": 22}
